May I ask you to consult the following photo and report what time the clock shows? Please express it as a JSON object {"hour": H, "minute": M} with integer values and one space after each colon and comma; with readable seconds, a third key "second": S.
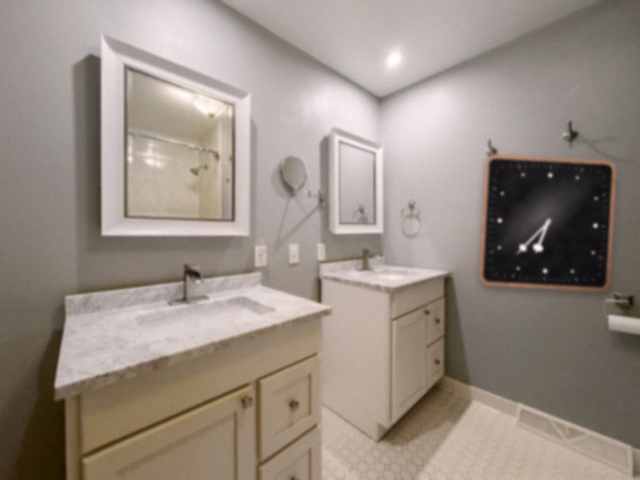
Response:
{"hour": 6, "minute": 37}
